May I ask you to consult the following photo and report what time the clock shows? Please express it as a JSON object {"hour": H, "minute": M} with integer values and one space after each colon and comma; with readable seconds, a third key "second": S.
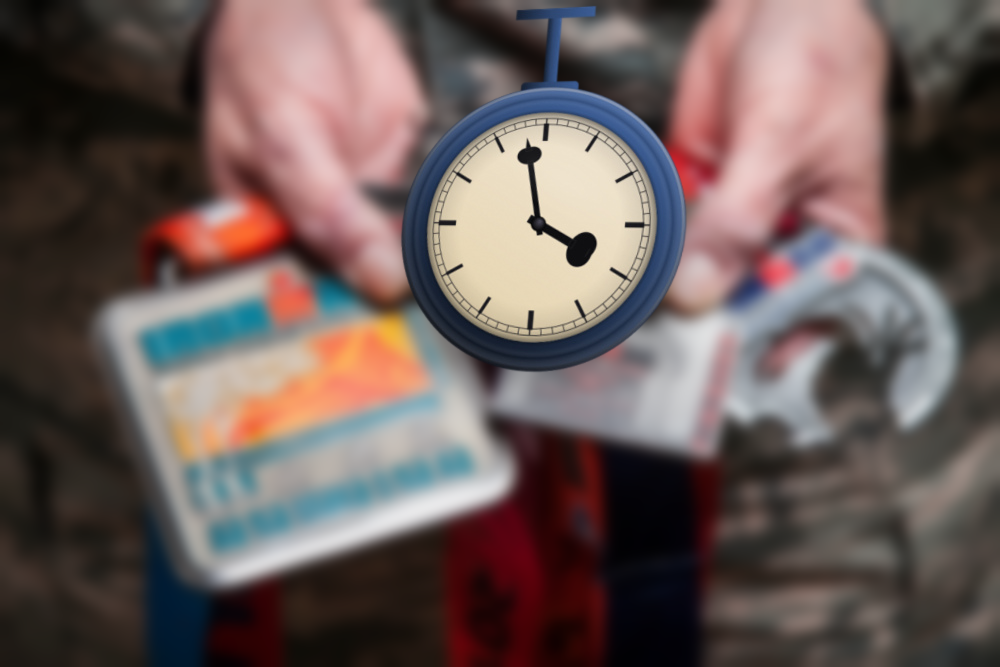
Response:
{"hour": 3, "minute": 58}
